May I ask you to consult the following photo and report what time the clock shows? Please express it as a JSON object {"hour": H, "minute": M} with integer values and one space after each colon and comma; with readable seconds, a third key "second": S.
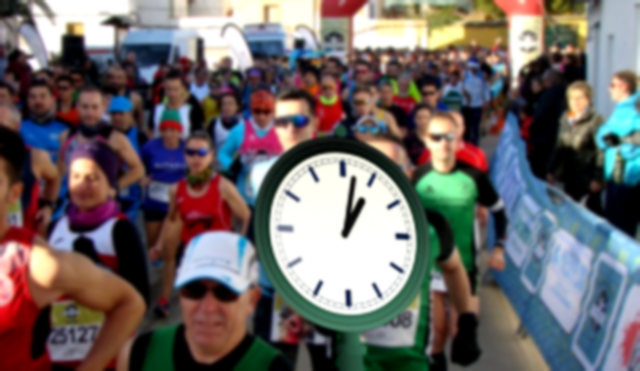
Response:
{"hour": 1, "minute": 2}
